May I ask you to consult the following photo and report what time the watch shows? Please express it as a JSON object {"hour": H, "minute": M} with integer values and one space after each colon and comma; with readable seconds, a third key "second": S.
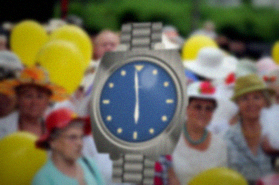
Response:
{"hour": 5, "minute": 59}
